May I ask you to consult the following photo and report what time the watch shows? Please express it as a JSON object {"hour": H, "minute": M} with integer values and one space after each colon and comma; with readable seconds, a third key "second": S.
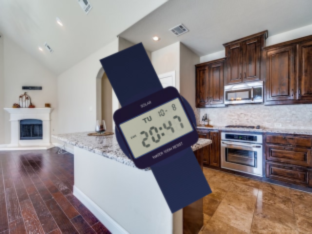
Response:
{"hour": 20, "minute": 47}
